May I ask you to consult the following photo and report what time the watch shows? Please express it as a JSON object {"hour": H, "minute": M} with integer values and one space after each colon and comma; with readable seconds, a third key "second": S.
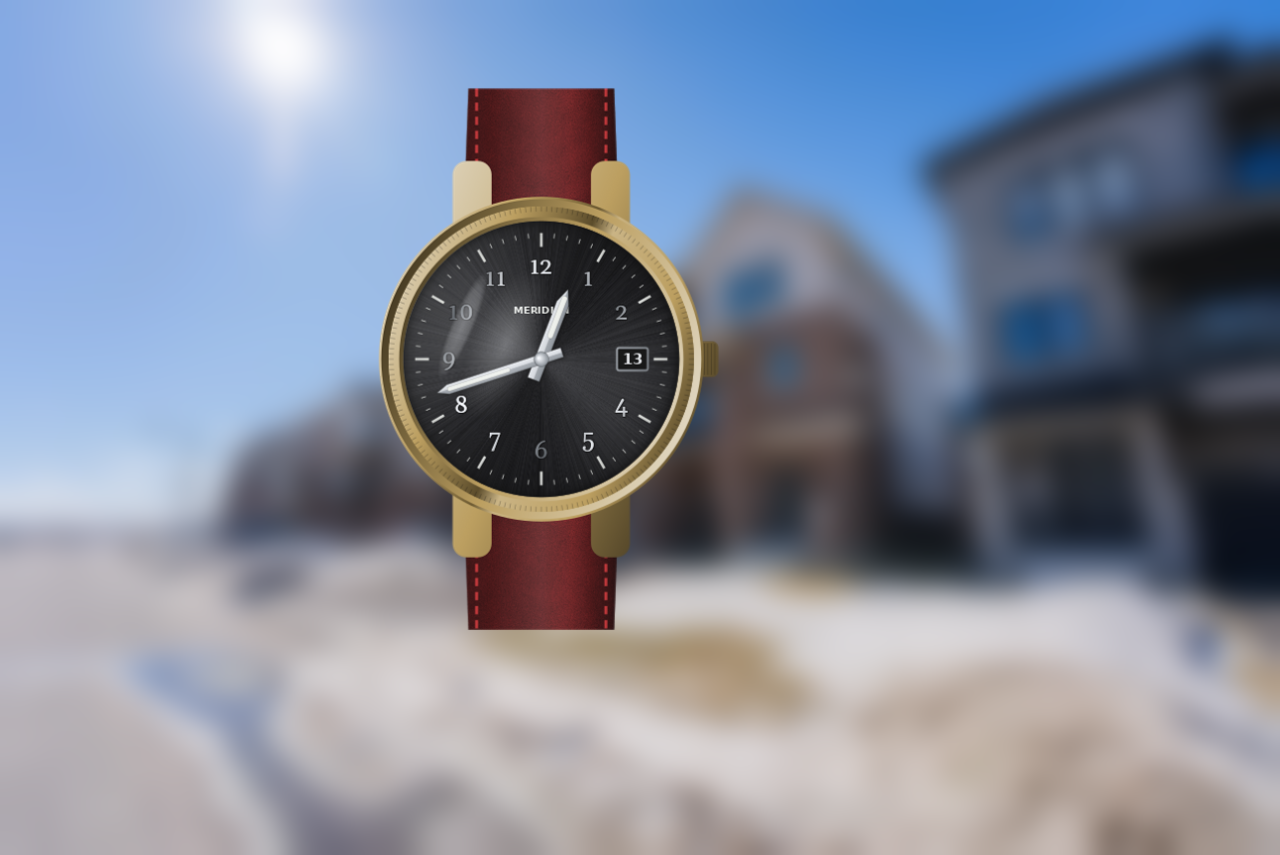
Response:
{"hour": 12, "minute": 42}
